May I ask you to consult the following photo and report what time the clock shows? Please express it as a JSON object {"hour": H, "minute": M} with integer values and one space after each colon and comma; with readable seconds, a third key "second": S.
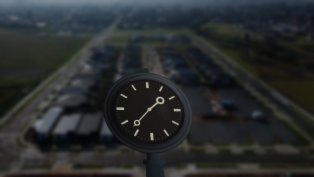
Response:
{"hour": 1, "minute": 37}
